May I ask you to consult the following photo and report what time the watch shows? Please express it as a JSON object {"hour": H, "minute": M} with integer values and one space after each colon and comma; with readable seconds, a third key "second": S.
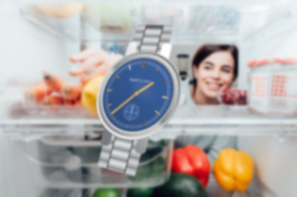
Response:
{"hour": 1, "minute": 37}
